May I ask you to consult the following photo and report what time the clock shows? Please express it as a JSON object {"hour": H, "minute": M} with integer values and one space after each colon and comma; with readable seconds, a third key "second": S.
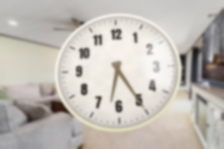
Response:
{"hour": 6, "minute": 25}
